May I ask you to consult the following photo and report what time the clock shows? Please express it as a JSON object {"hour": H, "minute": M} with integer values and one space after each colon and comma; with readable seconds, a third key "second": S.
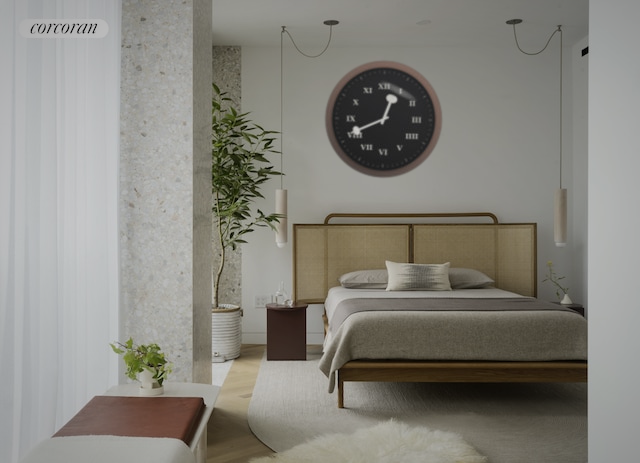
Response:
{"hour": 12, "minute": 41}
